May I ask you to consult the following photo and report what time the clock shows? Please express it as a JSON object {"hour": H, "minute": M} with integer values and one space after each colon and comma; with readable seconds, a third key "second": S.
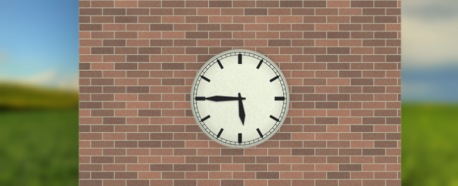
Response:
{"hour": 5, "minute": 45}
